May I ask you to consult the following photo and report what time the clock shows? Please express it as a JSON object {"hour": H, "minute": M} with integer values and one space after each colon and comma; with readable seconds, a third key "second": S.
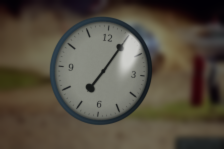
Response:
{"hour": 7, "minute": 5}
